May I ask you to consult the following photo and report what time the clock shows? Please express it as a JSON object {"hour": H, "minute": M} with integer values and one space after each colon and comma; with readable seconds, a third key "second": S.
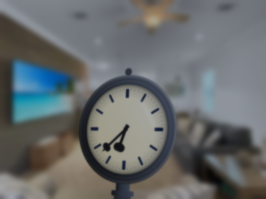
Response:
{"hour": 6, "minute": 38}
